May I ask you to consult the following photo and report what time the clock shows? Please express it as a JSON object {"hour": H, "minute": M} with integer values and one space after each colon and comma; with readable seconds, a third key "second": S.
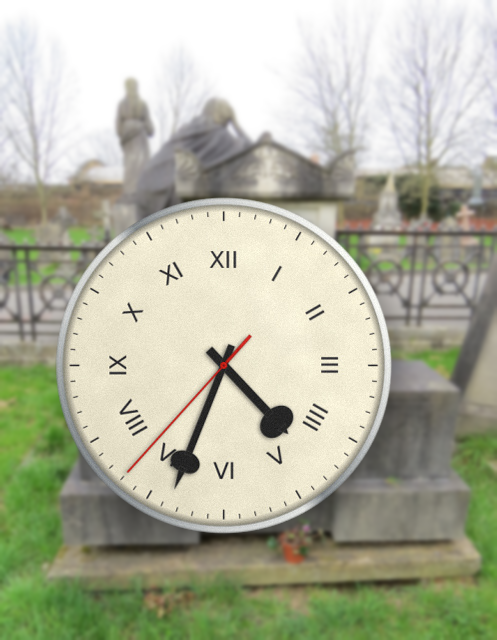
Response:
{"hour": 4, "minute": 33, "second": 37}
